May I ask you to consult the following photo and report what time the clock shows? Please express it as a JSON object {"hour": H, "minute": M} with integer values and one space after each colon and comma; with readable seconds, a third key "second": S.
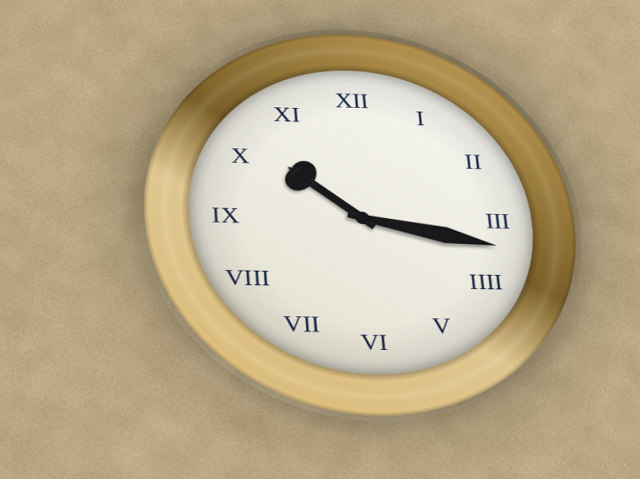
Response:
{"hour": 10, "minute": 17}
